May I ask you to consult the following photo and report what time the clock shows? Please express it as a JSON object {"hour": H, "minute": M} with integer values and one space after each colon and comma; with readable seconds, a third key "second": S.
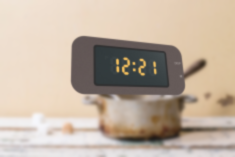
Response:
{"hour": 12, "minute": 21}
